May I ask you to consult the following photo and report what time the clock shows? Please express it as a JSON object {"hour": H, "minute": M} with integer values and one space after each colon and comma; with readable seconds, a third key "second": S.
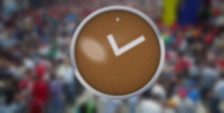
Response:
{"hour": 11, "minute": 10}
